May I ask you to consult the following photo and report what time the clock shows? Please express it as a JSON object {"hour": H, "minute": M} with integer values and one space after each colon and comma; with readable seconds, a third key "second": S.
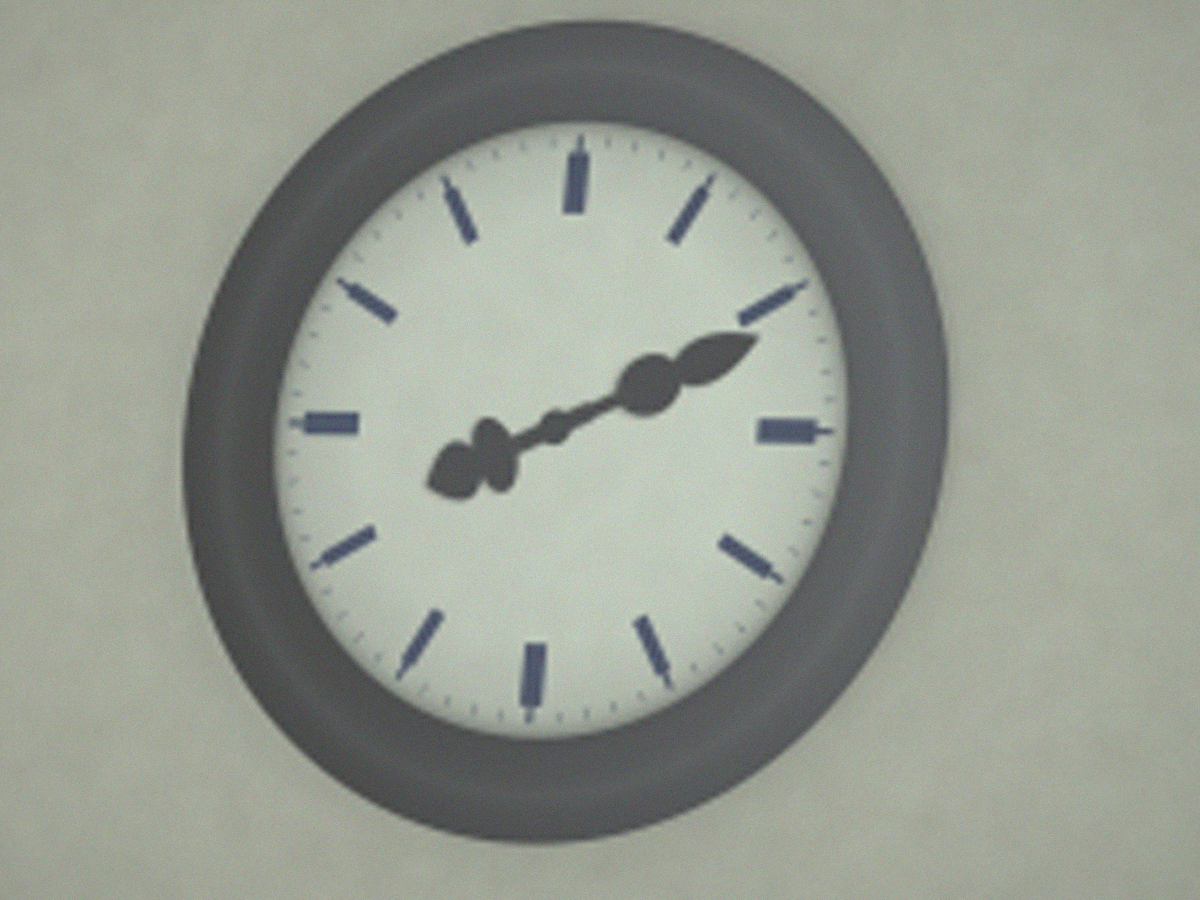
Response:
{"hour": 8, "minute": 11}
